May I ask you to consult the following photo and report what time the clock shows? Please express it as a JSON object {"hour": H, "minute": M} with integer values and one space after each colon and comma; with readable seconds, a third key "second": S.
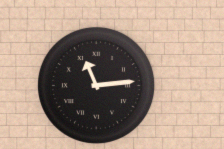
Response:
{"hour": 11, "minute": 14}
